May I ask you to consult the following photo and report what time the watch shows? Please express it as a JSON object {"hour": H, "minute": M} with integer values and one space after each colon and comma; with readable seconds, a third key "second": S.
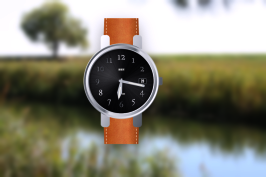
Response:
{"hour": 6, "minute": 17}
